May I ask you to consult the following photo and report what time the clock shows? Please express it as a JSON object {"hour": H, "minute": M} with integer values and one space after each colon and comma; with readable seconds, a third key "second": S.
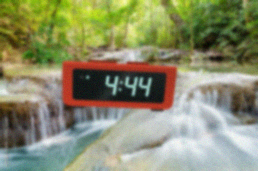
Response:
{"hour": 4, "minute": 44}
